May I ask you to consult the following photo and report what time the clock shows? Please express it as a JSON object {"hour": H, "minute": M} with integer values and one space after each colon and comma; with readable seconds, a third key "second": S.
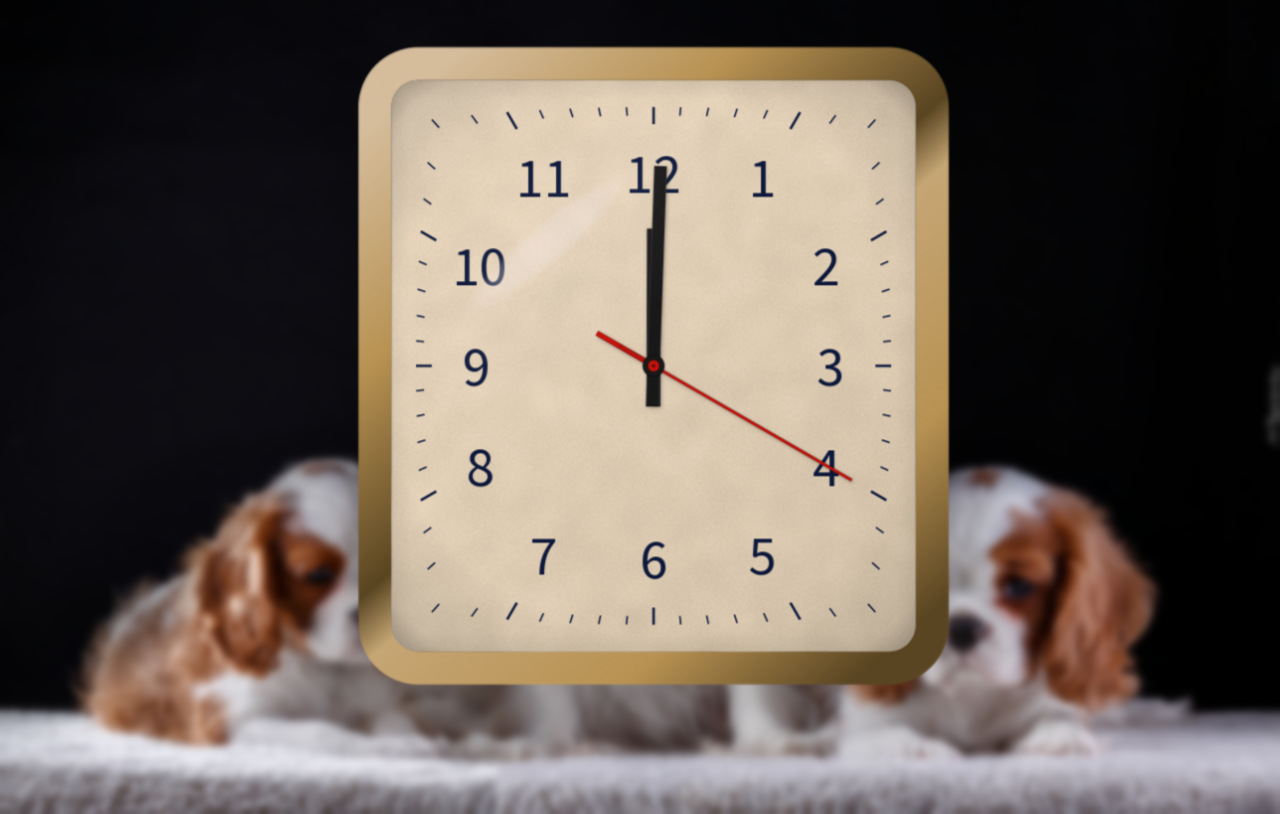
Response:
{"hour": 12, "minute": 0, "second": 20}
